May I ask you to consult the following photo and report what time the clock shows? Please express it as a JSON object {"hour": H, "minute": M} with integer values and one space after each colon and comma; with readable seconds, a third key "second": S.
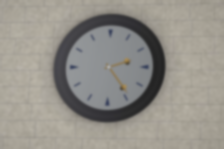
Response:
{"hour": 2, "minute": 24}
